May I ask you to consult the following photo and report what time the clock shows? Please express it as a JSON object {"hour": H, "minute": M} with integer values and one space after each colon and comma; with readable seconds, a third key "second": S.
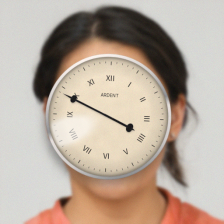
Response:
{"hour": 3, "minute": 49}
